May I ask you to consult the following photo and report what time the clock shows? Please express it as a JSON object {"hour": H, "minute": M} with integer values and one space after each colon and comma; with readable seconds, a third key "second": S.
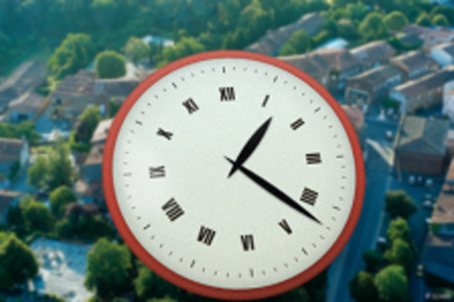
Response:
{"hour": 1, "minute": 22}
